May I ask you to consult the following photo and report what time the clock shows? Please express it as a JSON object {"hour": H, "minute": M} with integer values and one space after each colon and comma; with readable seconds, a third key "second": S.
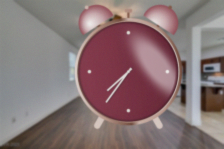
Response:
{"hour": 7, "minute": 36}
